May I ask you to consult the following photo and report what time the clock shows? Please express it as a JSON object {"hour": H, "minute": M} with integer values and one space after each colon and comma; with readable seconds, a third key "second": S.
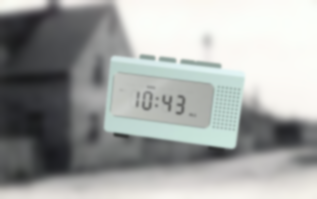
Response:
{"hour": 10, "minute": 43}
